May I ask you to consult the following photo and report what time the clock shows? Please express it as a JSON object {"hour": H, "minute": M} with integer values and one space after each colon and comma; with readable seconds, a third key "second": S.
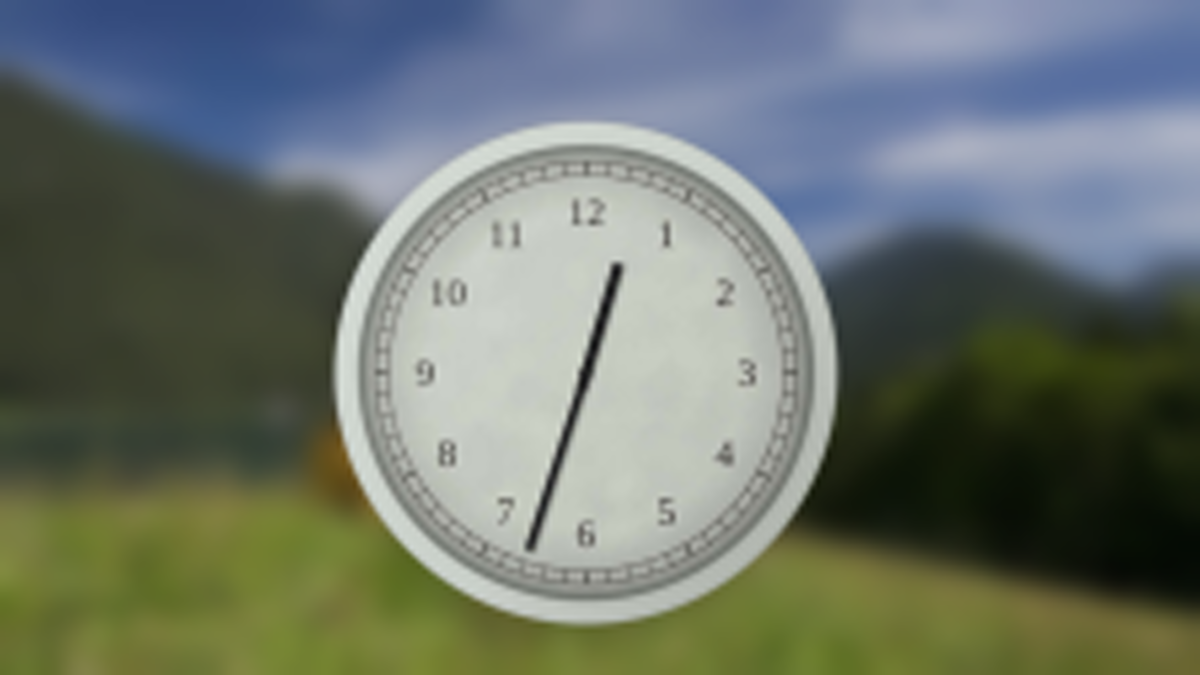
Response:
{"hour": 12, "minute": 33}
